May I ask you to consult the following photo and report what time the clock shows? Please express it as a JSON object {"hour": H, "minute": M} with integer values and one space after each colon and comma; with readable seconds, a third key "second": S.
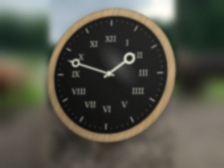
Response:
{"hour": 1, "minute": 48}
